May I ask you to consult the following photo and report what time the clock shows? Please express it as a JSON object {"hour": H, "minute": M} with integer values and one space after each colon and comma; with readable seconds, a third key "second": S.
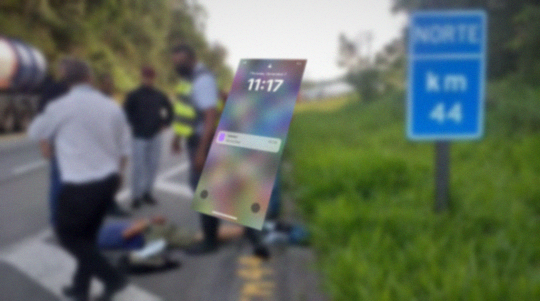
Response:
{"hour": 11, "minute": 17}
